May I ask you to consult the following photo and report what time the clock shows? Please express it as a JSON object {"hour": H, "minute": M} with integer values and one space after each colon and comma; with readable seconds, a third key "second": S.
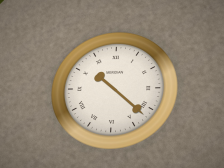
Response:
{"hour": 10, "minute": 22}
